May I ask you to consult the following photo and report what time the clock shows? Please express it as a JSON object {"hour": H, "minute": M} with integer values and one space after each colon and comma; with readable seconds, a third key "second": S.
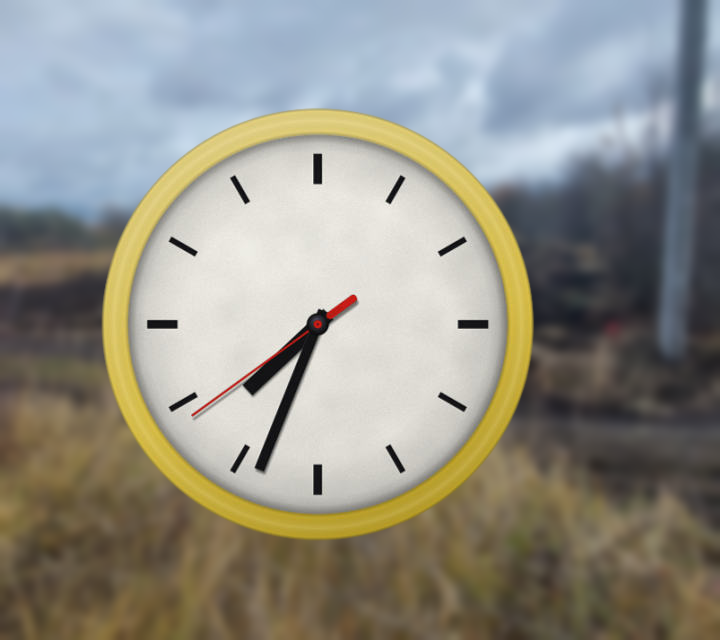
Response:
{"hour": 7, "minute": 33, "second": 39}
